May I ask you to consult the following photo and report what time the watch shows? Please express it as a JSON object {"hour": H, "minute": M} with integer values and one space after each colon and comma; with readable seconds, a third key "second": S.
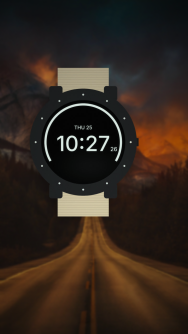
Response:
{"hour": 10, "minute": 27}
